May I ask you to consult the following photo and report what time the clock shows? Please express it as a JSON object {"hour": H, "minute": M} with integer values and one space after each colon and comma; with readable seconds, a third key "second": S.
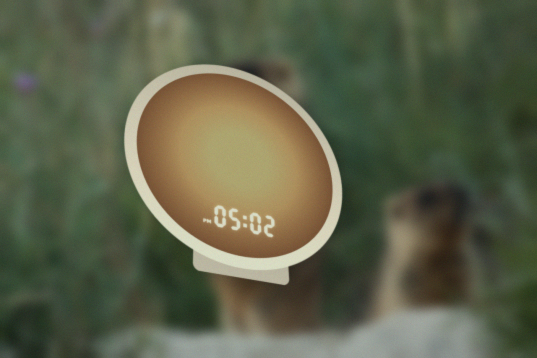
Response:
{"hour": 5, "minute": 2}
